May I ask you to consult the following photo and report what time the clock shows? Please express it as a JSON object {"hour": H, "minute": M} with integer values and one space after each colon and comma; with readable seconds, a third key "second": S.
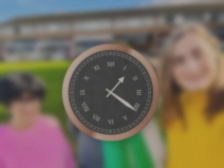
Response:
{"hour": 1, "minute": 21}
